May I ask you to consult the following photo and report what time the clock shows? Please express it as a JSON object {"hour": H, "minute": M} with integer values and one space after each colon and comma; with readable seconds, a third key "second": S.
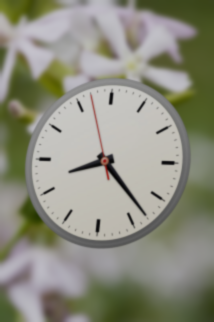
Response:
{"hour": 8, "minute": 22, "second": 57}
